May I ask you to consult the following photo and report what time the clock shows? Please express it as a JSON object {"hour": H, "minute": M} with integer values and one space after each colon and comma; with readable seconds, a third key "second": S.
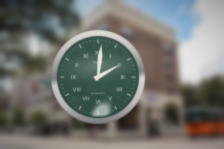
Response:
{"hour": 2, "minute": 1}
